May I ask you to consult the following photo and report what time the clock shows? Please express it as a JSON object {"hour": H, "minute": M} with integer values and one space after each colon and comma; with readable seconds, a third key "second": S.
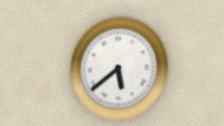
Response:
{"hour": 5, "minute": 39}
